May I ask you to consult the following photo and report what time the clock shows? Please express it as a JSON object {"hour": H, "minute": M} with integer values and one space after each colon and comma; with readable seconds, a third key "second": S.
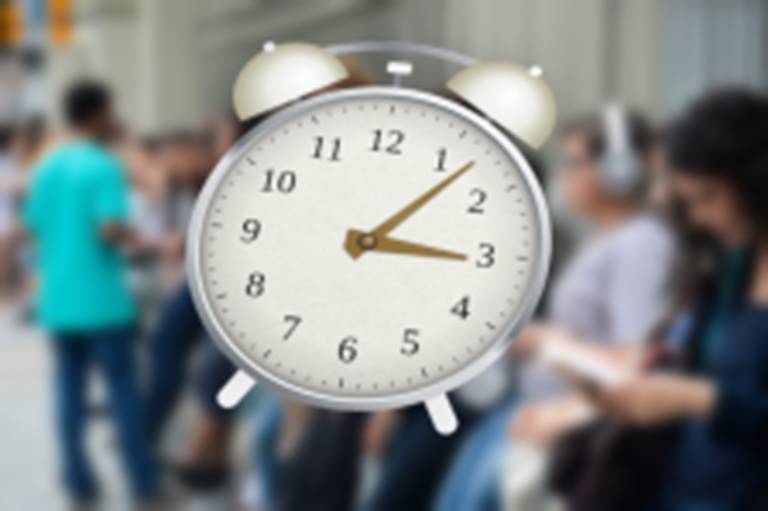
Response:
{"hour": 3, "minute": 7}
